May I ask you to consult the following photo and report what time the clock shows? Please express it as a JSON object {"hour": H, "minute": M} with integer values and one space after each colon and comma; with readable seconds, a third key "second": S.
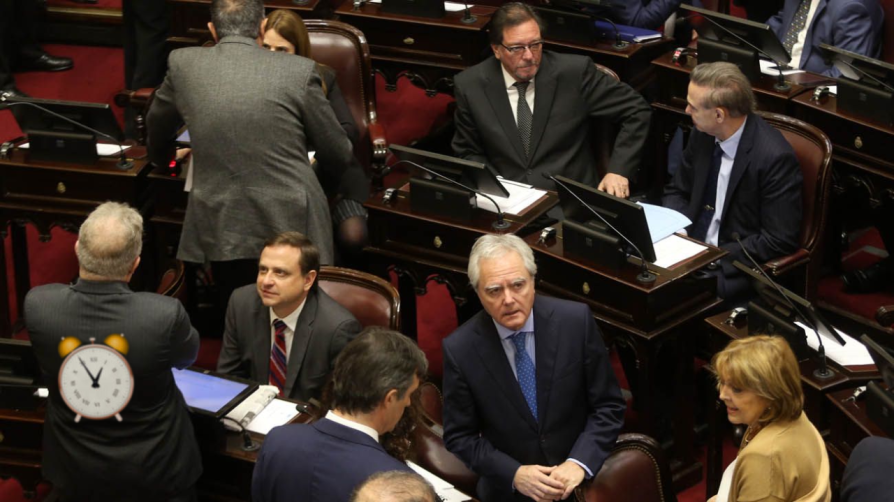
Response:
{"hour": 12, "minute": 55}
